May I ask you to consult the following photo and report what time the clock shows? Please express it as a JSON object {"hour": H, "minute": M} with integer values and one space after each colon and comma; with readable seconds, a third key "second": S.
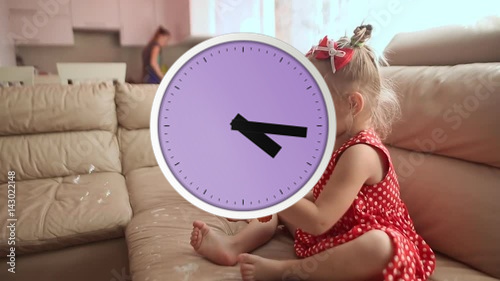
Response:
{"hour": 4, "minute": 16}
